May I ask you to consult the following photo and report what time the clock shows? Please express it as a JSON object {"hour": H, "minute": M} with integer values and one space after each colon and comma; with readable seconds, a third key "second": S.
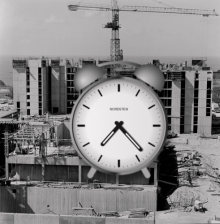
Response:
{"hour": 7, "minute": 23}
